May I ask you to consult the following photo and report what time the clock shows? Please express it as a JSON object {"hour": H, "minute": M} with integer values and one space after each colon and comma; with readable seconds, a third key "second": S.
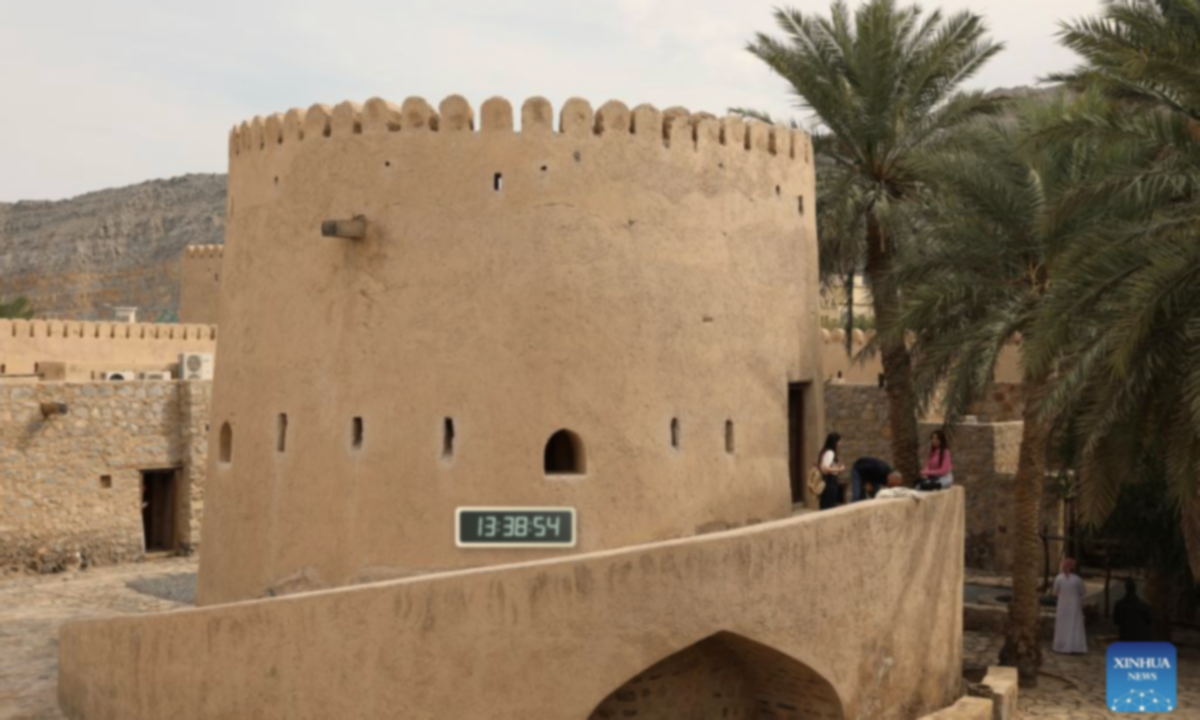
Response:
{"hour": 13, "minute": 38, "second": 54}
